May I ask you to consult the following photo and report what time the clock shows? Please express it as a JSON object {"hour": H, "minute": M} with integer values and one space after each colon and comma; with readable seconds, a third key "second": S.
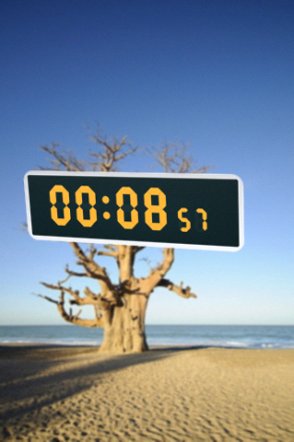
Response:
{"hour": 0, "minute": 8, "second": 57}
